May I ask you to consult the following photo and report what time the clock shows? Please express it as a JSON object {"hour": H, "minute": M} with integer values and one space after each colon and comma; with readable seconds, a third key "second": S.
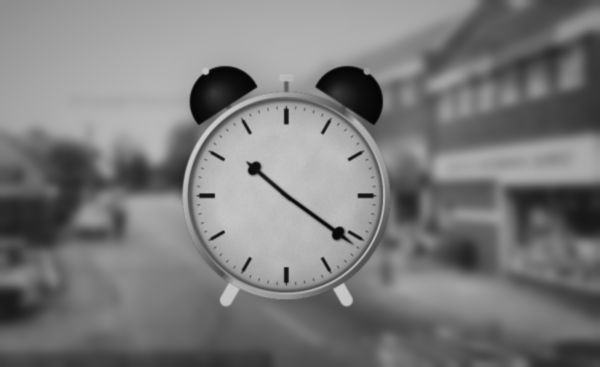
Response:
{"hour": 10, "minute": 21}
